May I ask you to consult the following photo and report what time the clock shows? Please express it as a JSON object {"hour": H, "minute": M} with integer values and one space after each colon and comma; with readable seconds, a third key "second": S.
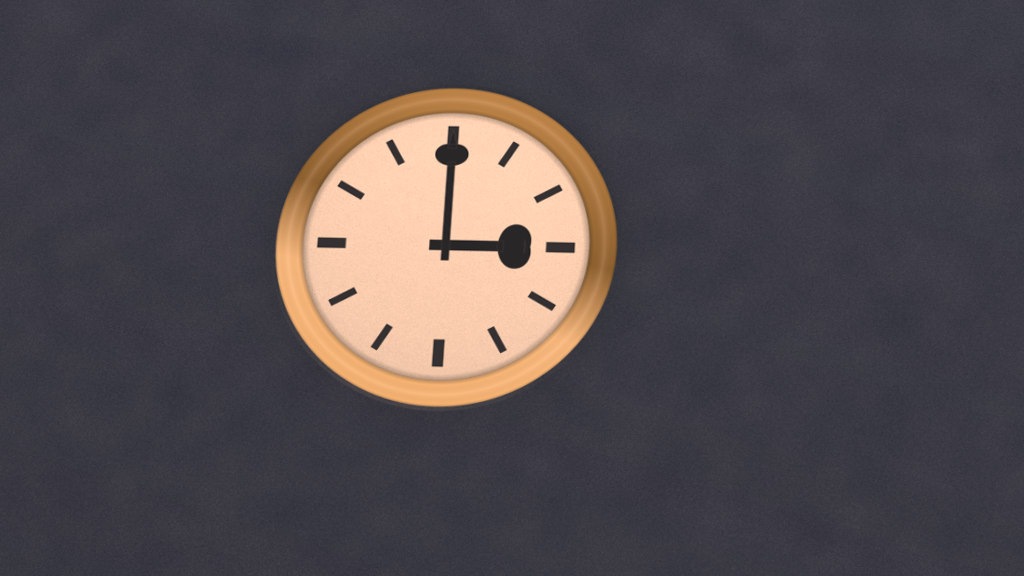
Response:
{"hour": 3, "minute": 0}
